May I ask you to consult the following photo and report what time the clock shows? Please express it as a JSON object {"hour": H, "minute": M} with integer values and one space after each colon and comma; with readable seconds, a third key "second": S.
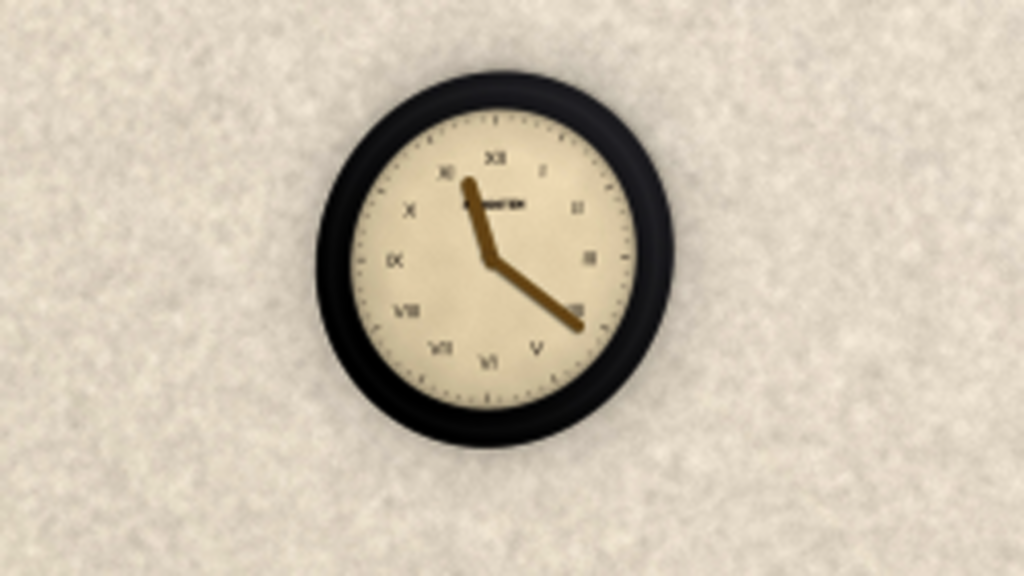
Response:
{"hour": 11, "minute": 21}
